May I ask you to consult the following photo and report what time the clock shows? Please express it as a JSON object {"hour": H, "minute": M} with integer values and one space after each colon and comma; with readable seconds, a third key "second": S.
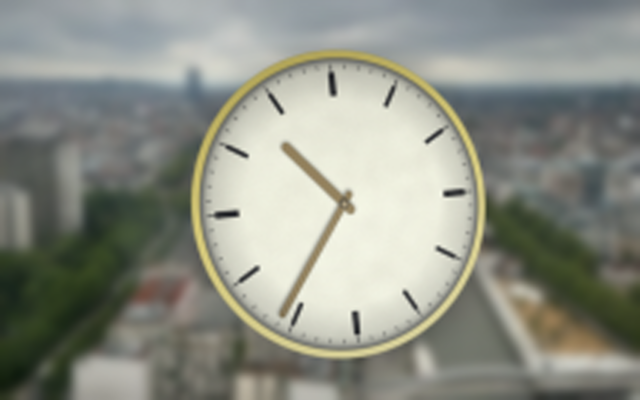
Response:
{"hour": 10, "minute": 36}
